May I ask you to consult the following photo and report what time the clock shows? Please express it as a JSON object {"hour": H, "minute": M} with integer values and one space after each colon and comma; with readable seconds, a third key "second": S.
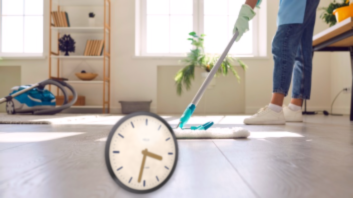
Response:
{"hour": 3, "minute": 32}
